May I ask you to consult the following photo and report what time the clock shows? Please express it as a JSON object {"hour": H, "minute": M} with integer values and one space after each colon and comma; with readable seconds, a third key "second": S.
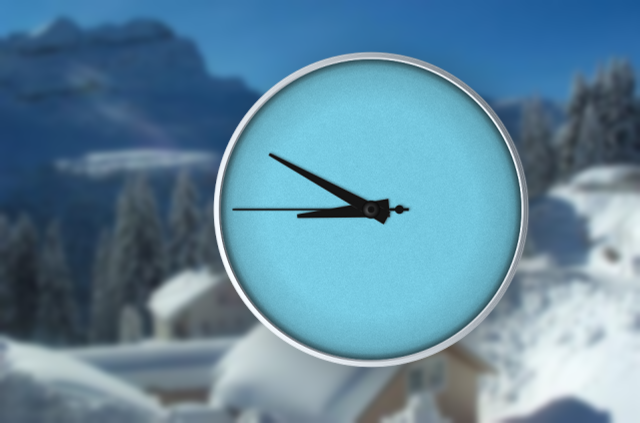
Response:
{"hour": 8, "minute": 49, "second": 45}
